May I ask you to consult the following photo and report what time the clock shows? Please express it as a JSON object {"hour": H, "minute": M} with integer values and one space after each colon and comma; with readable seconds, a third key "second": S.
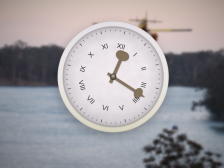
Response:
{"hour": 12, "minute": 18}
